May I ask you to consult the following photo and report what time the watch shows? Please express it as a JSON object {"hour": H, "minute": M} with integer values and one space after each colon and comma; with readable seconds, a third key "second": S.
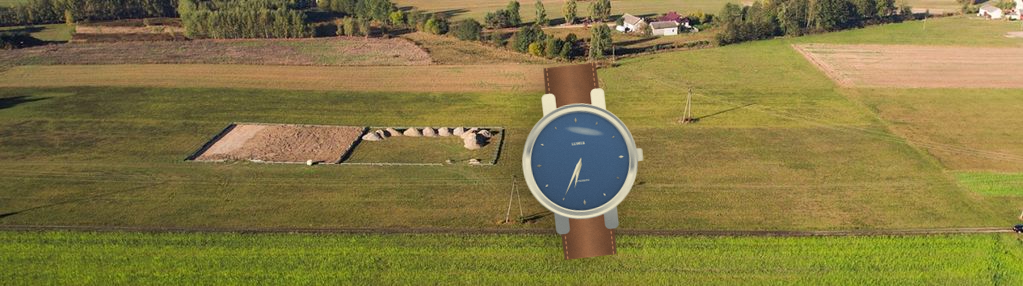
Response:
{"hour": 6, "minute": 35}
